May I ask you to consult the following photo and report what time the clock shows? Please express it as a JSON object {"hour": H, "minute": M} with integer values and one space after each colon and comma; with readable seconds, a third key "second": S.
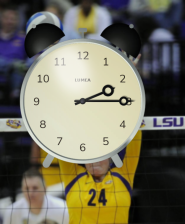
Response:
{"hour": 2, "minute": 15}
